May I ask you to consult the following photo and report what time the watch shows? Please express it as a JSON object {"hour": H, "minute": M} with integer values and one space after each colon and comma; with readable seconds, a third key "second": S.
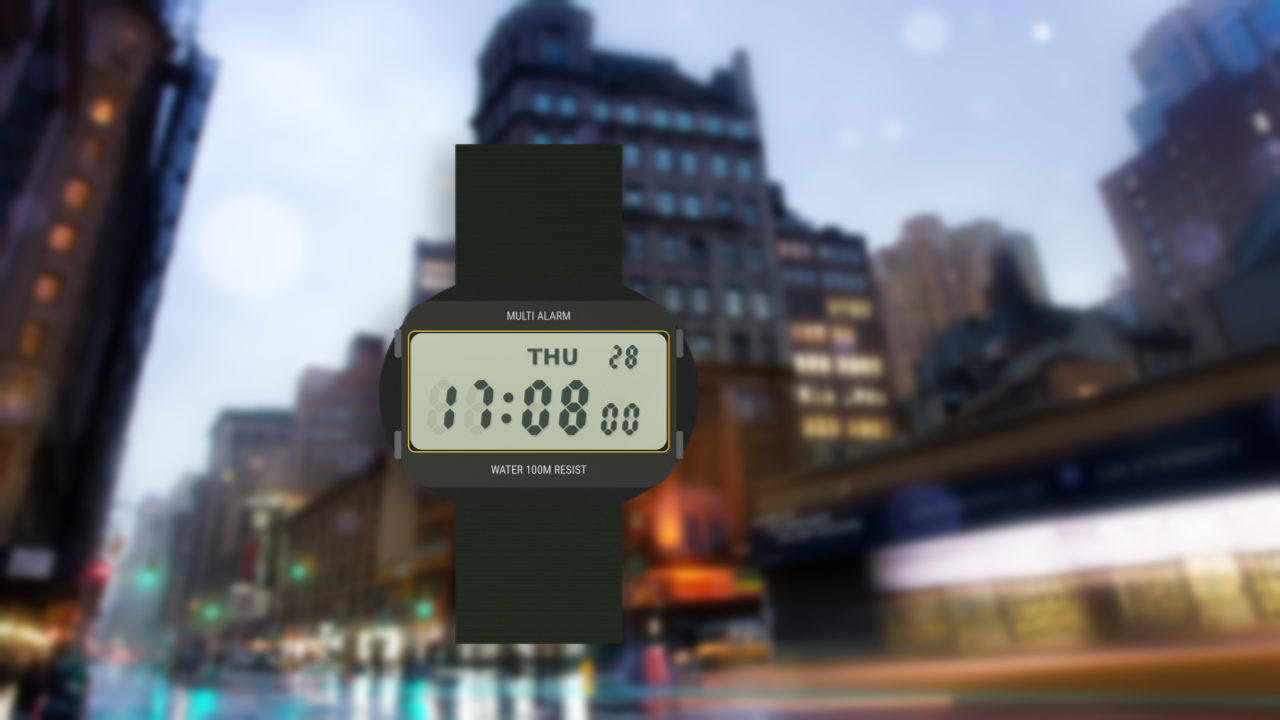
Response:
{"hour": 17, "minute": 8, "second": 0}
